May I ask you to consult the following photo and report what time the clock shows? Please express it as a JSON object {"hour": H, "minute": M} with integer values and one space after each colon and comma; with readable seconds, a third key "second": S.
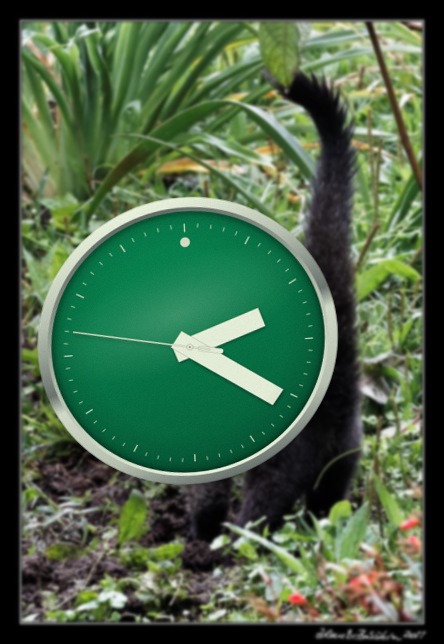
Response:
{"hour": 2, "minute": 20, "second": 47}
